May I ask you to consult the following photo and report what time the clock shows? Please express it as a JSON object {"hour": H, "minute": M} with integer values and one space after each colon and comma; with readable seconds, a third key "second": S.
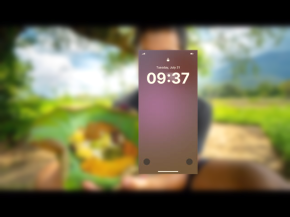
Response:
{"hour": 9, "minute": 37}
